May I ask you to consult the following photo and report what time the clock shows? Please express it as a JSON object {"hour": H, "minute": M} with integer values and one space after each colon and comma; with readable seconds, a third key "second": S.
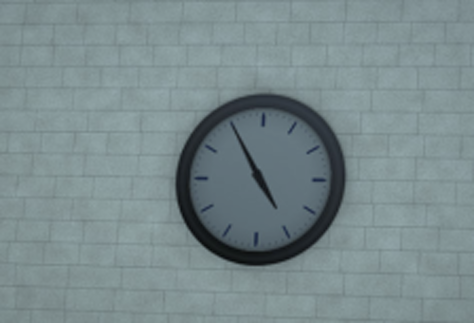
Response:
{"hour": 4, "minute": 55}
